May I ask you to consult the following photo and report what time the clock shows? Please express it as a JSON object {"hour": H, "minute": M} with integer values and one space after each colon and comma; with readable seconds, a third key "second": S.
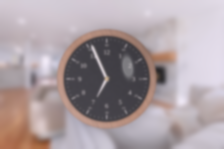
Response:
{"hour": 6, "minute": 56}
